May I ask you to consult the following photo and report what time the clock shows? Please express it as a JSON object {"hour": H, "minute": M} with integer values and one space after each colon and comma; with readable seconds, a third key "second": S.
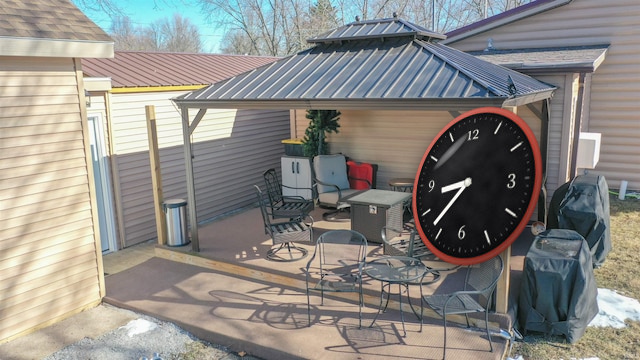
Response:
{"hour": 8, "minute": 37}
